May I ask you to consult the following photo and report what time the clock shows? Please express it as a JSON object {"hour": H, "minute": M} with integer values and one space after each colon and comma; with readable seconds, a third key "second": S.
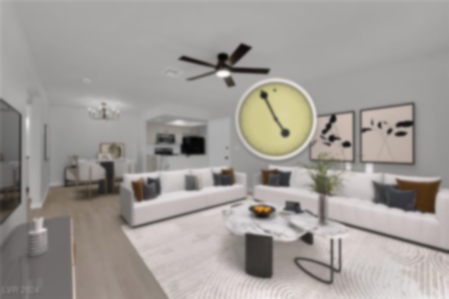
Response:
{"hour": 4, "minute": 56}
